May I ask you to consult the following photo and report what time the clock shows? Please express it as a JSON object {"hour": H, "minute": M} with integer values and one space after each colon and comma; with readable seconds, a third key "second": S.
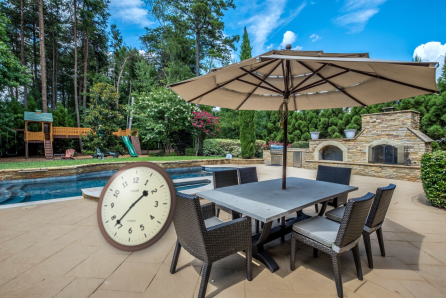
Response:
{"hour": 1, "minute": 37}
